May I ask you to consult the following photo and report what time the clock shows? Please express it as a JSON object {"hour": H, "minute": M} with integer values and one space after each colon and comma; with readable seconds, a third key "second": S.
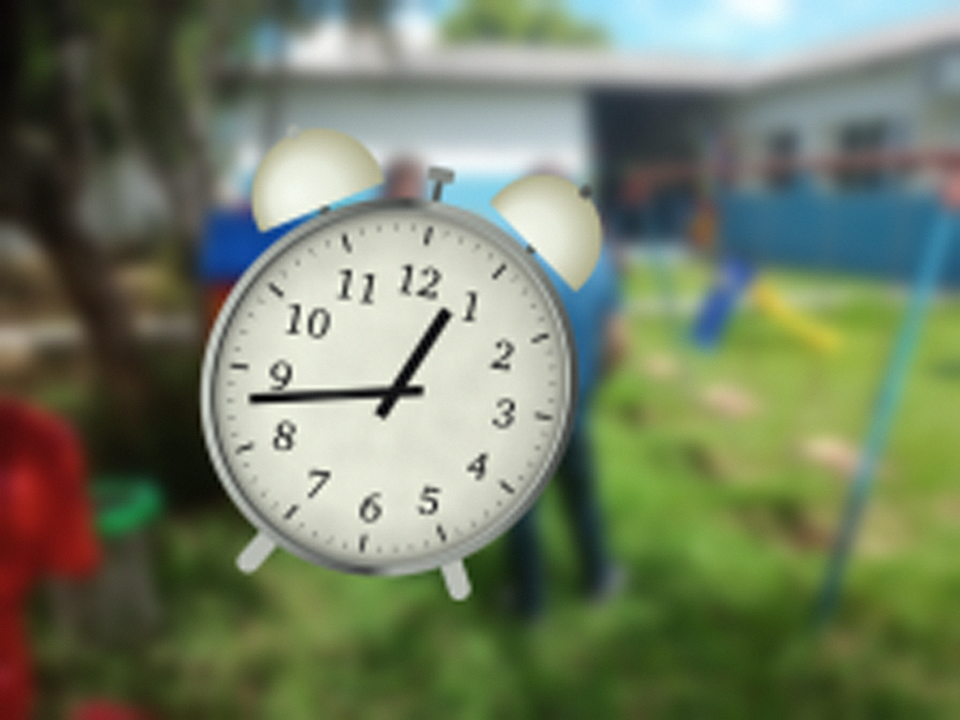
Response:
{"hour": 12, "minute": 43}
